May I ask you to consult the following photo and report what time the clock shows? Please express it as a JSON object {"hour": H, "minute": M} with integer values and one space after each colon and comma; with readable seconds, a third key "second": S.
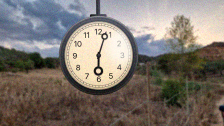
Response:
{"hour": 6, "minute": 3}
